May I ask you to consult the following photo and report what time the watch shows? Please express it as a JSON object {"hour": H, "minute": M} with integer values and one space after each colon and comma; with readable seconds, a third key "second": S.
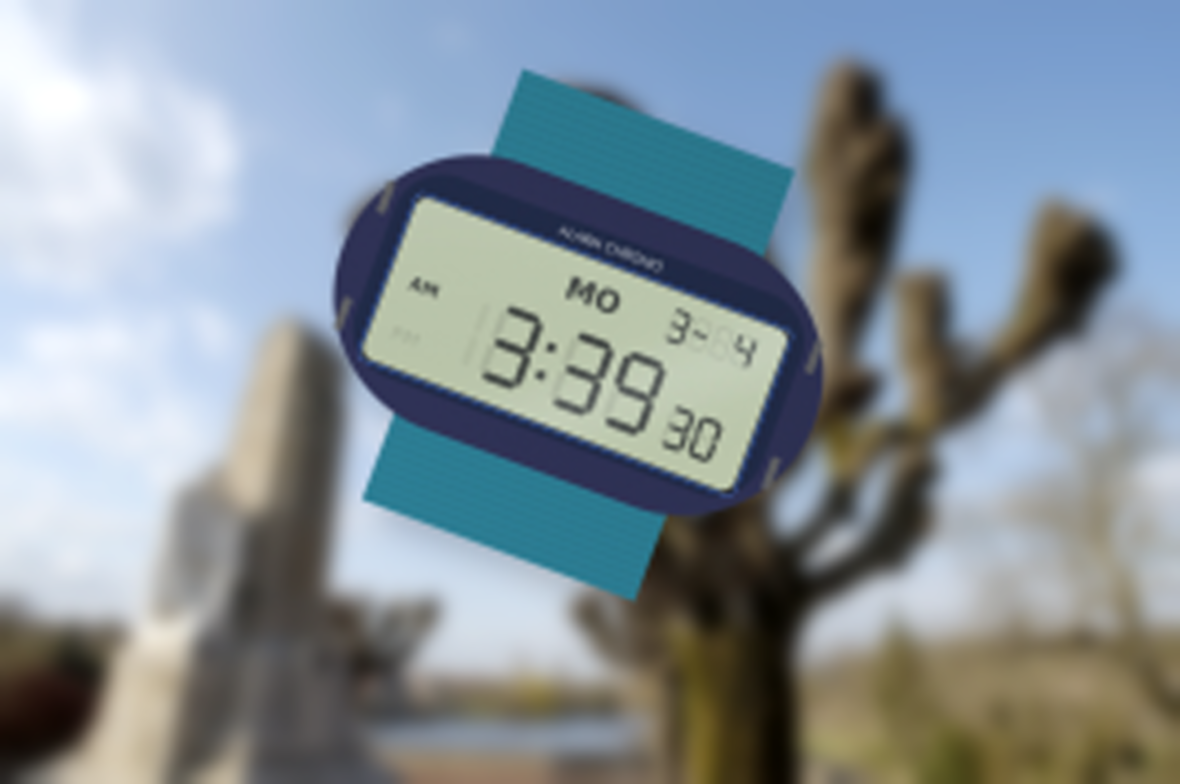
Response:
{"hour": 3, "minute": 39, "second": 30}
